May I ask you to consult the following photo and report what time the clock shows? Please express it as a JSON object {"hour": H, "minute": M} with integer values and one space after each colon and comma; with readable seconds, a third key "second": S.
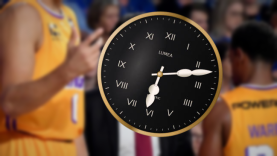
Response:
{"hour": 6, "minute": 12}
